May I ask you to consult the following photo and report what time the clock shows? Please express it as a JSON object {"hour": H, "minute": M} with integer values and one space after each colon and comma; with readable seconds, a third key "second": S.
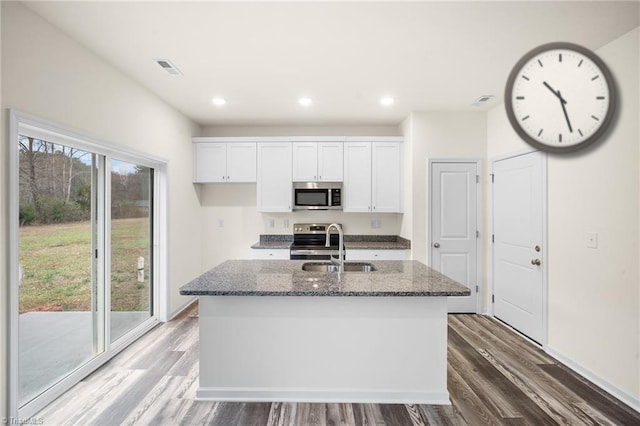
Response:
{"hour": 10, "minute": 27}
